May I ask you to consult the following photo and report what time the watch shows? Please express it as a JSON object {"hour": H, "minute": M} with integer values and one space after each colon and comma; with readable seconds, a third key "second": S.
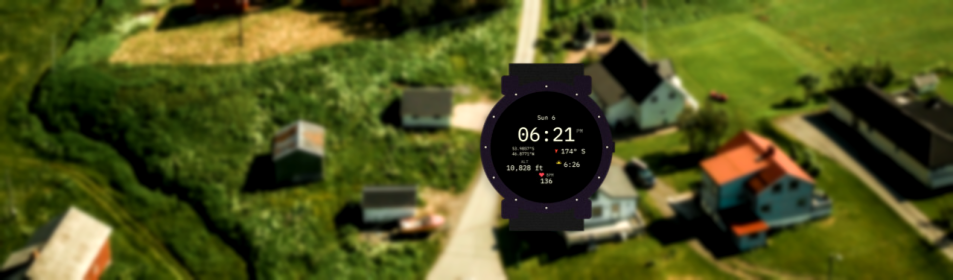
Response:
{"hour": 6, "minute": 21}
